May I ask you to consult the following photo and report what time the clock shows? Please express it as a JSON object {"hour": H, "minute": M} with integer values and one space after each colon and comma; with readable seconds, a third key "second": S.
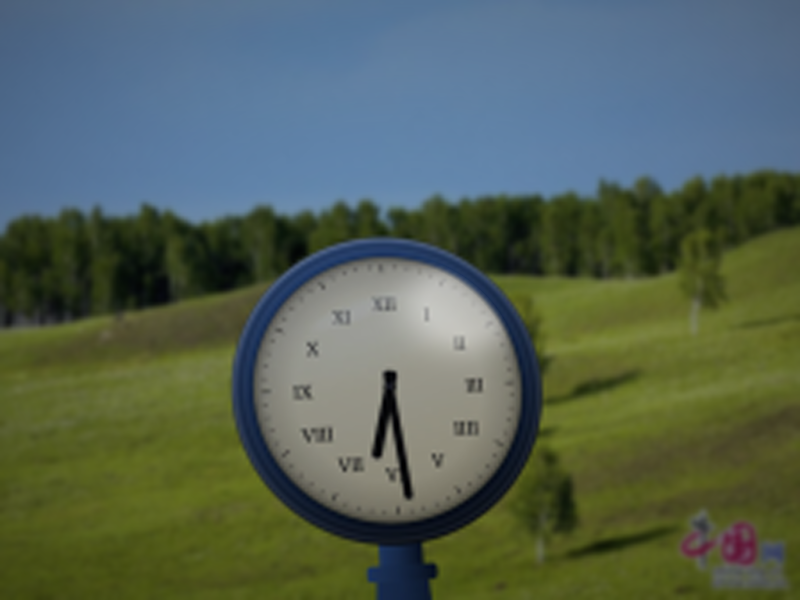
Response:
{"hour": 6, "minute": 29}
